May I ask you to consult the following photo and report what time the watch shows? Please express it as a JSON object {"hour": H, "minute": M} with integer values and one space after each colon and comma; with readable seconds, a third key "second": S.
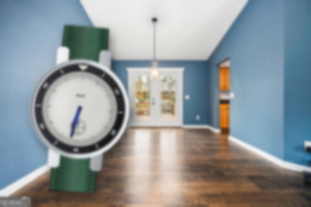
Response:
{"hour": 6, "minute": 32}
